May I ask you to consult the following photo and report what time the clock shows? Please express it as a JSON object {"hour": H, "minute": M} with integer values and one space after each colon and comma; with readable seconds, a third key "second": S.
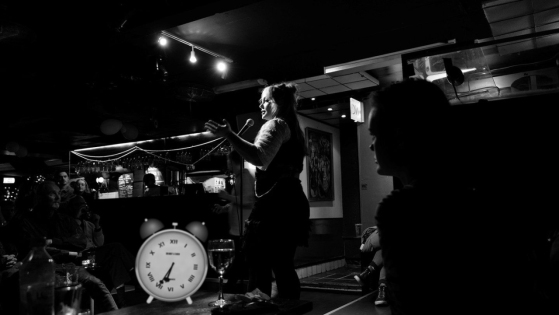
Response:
{"hour": 6, "minute": 35}
